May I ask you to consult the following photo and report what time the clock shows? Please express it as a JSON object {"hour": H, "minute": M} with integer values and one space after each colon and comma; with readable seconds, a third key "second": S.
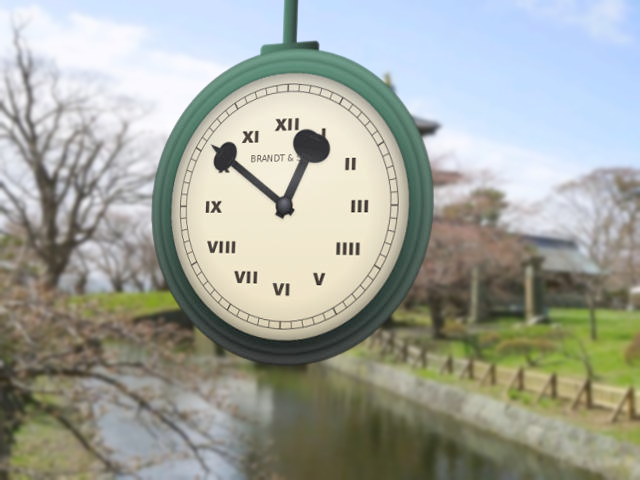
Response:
{"hour": 12, "minute": 51}
